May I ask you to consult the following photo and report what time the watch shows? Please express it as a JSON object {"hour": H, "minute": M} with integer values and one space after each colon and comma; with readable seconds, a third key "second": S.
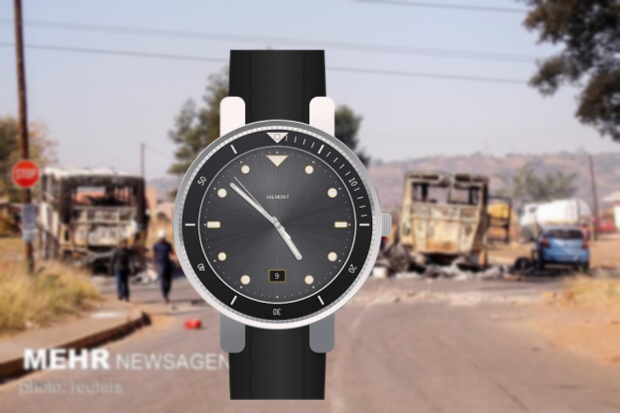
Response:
{"hour": 4, "minute": 51, "second": 53}
